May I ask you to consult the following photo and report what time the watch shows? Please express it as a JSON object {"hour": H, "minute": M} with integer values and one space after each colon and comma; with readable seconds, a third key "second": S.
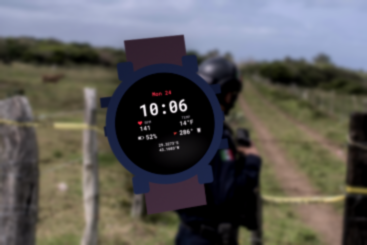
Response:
{"hour": 10, "minute": 6}
